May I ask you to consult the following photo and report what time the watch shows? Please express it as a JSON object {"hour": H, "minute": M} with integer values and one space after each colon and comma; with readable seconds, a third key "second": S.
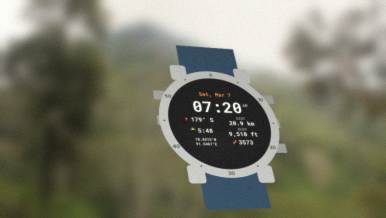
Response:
{"hour": 7, "minute": 20}
